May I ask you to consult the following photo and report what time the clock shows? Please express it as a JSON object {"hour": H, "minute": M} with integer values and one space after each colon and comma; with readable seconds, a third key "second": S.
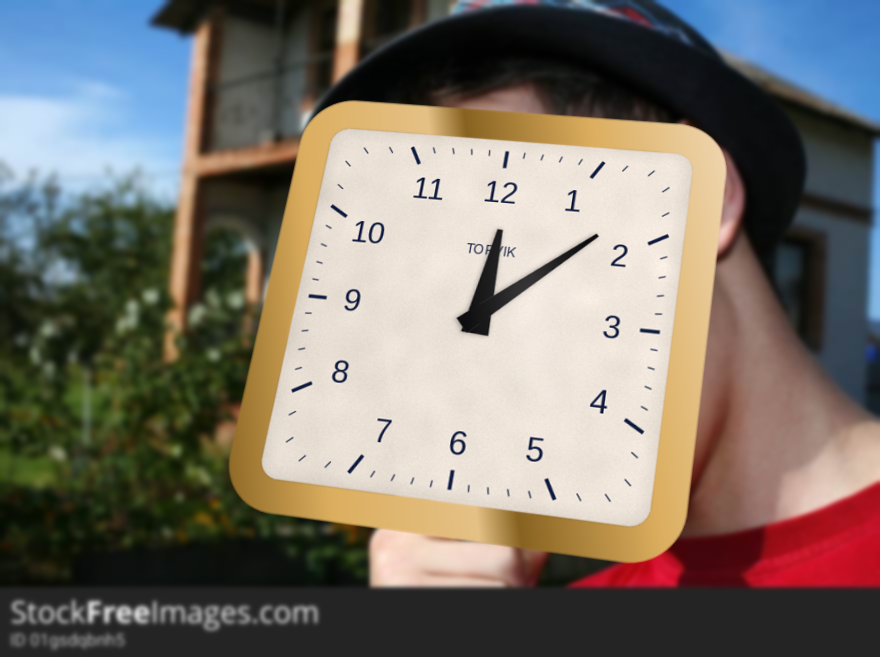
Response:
{"hour": 12, "minute": 8}
